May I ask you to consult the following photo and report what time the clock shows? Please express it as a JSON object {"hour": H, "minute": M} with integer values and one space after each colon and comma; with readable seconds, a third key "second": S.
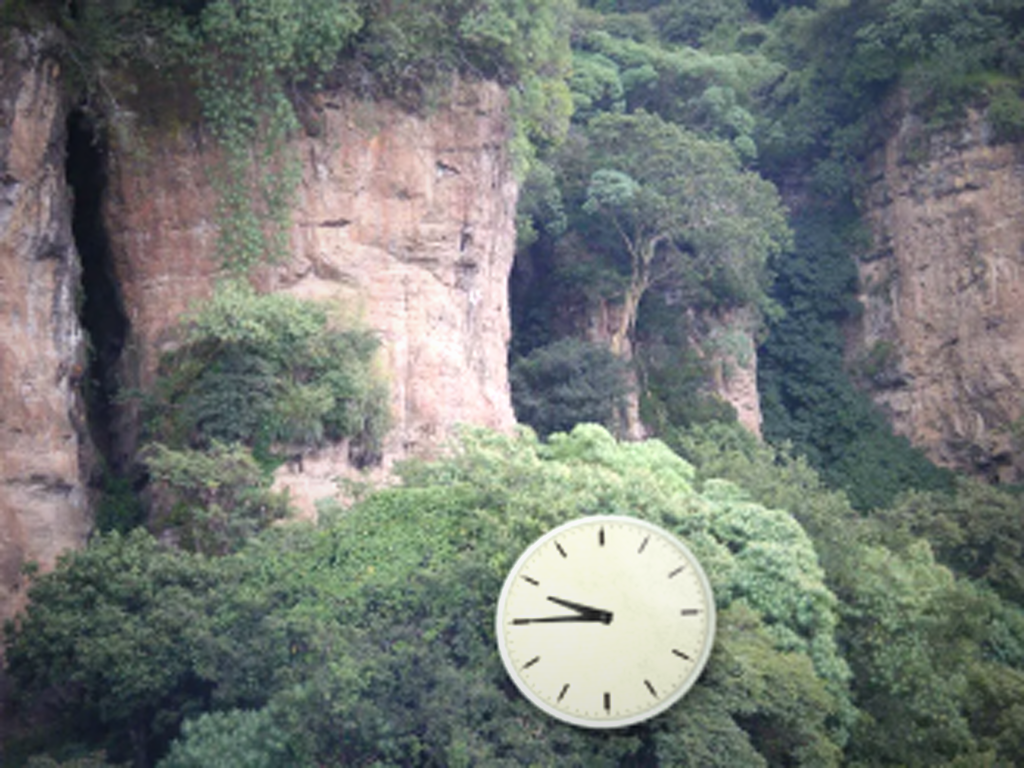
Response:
{"hour": 9, "minute": 45}
